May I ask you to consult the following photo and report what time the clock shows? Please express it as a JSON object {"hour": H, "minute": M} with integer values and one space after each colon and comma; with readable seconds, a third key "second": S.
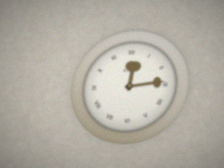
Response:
{"hour": 12, "minute": 14}
